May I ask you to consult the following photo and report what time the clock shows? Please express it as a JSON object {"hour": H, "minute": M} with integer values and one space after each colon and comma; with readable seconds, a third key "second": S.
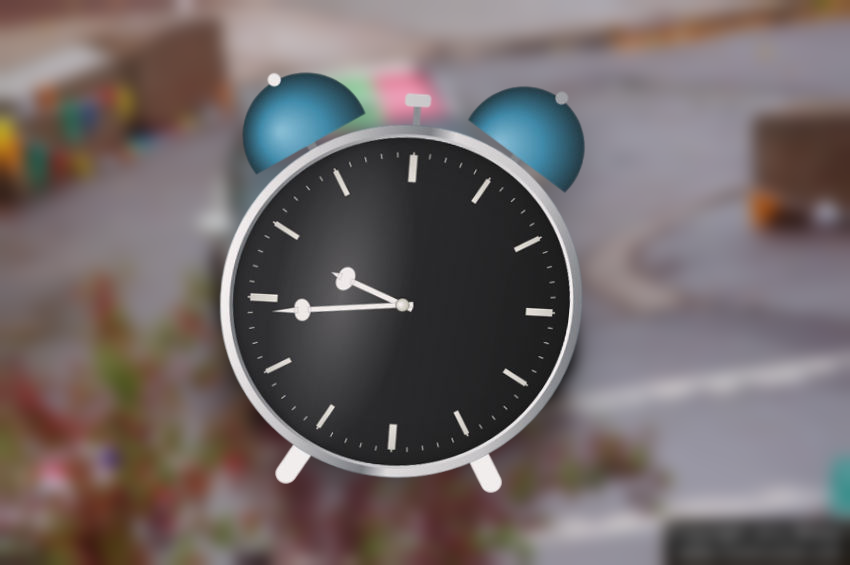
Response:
{"hour": 9, "minute": 44}
